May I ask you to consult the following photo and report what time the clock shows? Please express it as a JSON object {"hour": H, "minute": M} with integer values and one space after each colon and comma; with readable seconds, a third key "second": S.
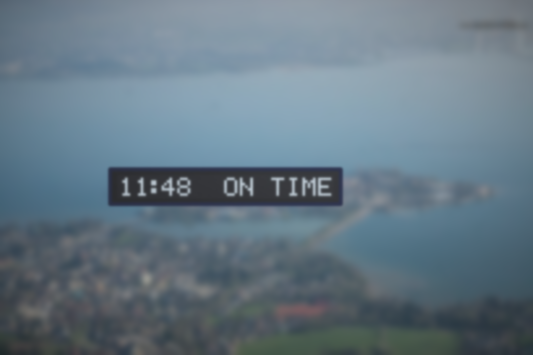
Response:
{"hour": 11, "minute": 48}
